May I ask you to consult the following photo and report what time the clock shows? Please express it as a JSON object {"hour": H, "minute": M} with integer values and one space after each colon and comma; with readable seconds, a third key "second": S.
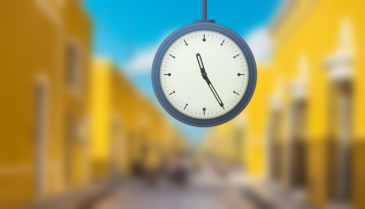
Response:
{"hour": 11, "minute": 25}
